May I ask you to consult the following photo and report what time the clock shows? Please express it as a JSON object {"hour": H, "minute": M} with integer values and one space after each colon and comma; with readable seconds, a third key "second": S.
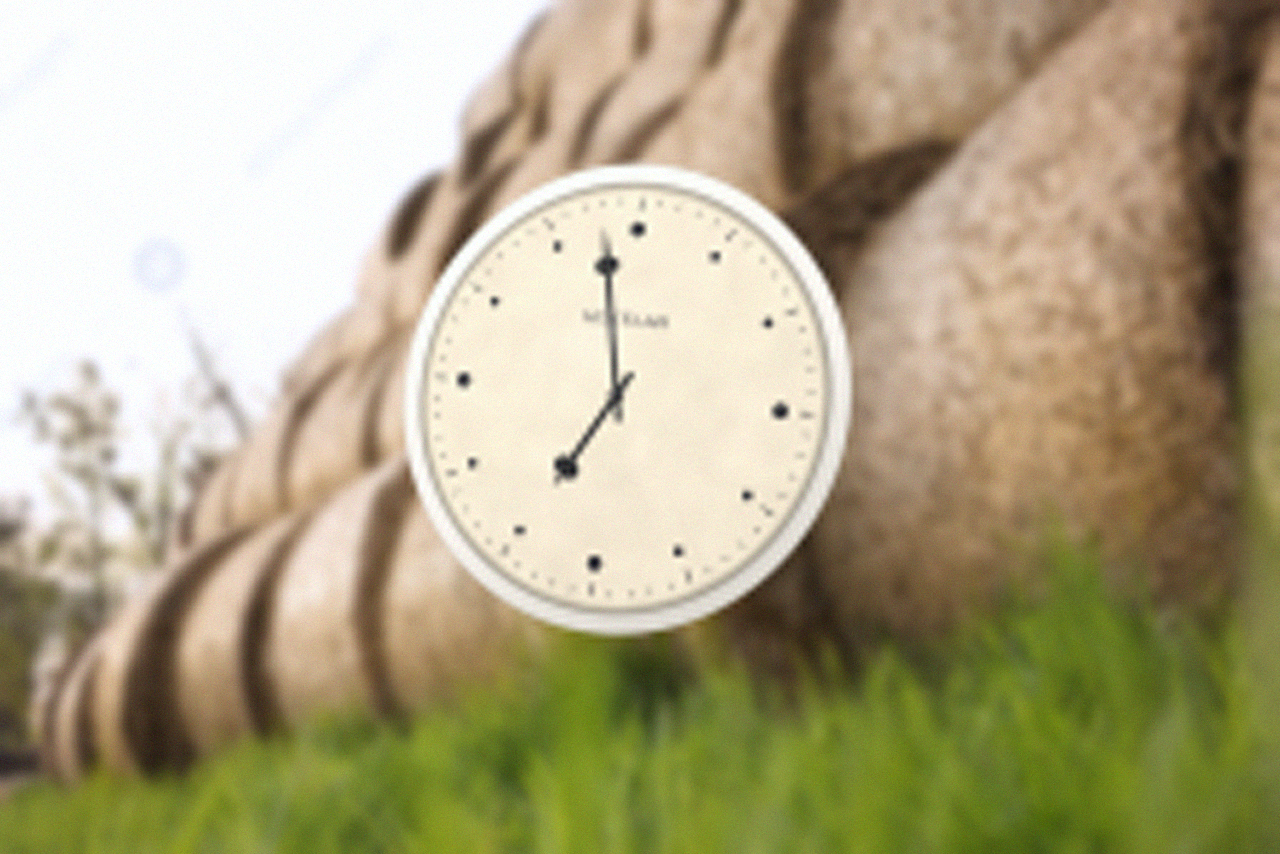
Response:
{"hour": 6, "minute": 58}
